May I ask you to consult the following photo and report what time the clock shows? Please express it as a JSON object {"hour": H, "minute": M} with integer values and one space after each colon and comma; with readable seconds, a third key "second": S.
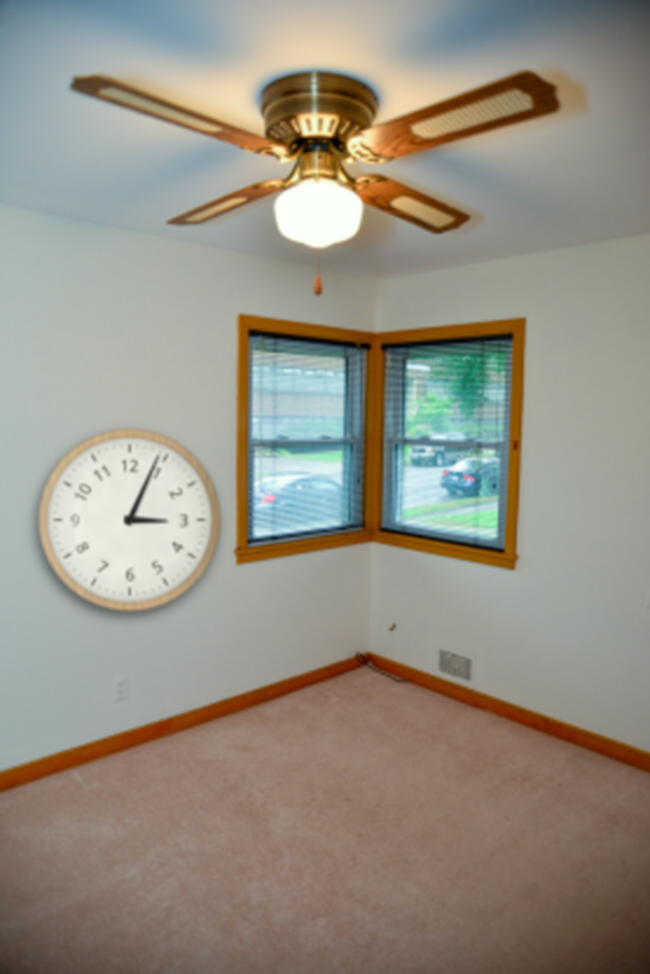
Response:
{"hour": 3, "minute": 4}
